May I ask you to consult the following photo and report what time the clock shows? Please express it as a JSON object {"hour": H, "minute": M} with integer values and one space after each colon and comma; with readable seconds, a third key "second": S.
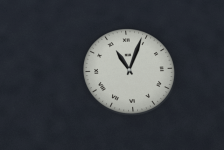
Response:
{"hour": 11, "minute": 4}
